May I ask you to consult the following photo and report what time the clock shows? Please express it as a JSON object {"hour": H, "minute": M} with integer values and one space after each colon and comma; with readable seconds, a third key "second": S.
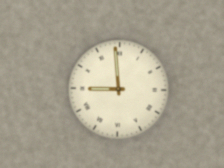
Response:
{"hour": 8, "minute": 59}
